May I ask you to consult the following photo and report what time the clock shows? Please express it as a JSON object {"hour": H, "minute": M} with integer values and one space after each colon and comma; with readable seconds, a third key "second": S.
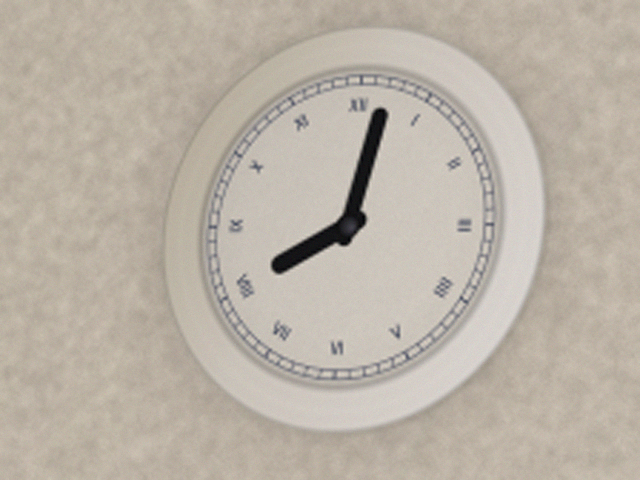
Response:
{"hour": 8, "minute": 2}
